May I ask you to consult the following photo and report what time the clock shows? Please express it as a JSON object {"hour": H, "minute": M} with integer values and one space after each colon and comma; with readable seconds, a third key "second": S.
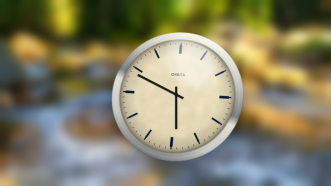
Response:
{"hour": 5, "minute": 49}
